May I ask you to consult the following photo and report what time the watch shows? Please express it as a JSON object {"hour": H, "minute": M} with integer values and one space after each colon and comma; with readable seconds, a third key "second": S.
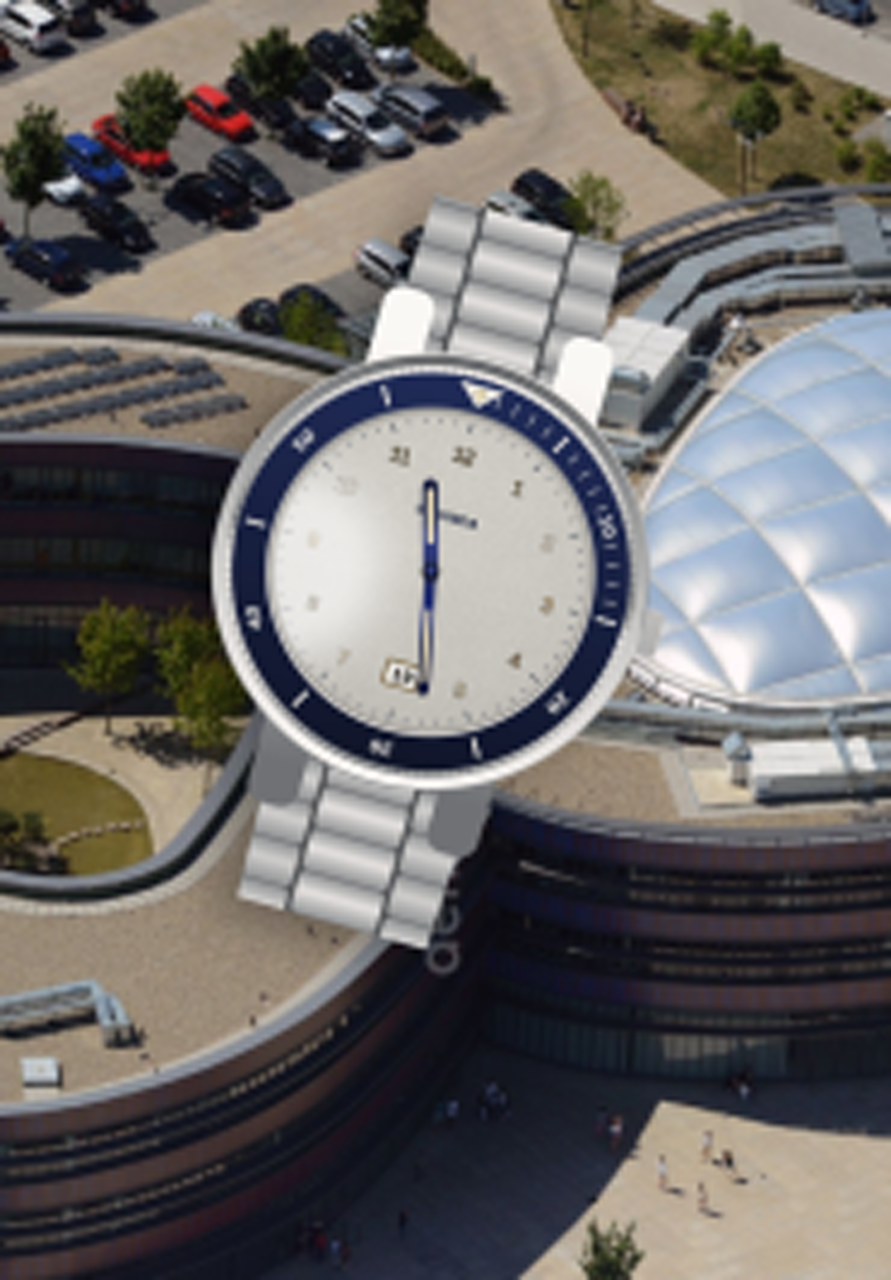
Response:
{"hour": 11, "minute": 28}
